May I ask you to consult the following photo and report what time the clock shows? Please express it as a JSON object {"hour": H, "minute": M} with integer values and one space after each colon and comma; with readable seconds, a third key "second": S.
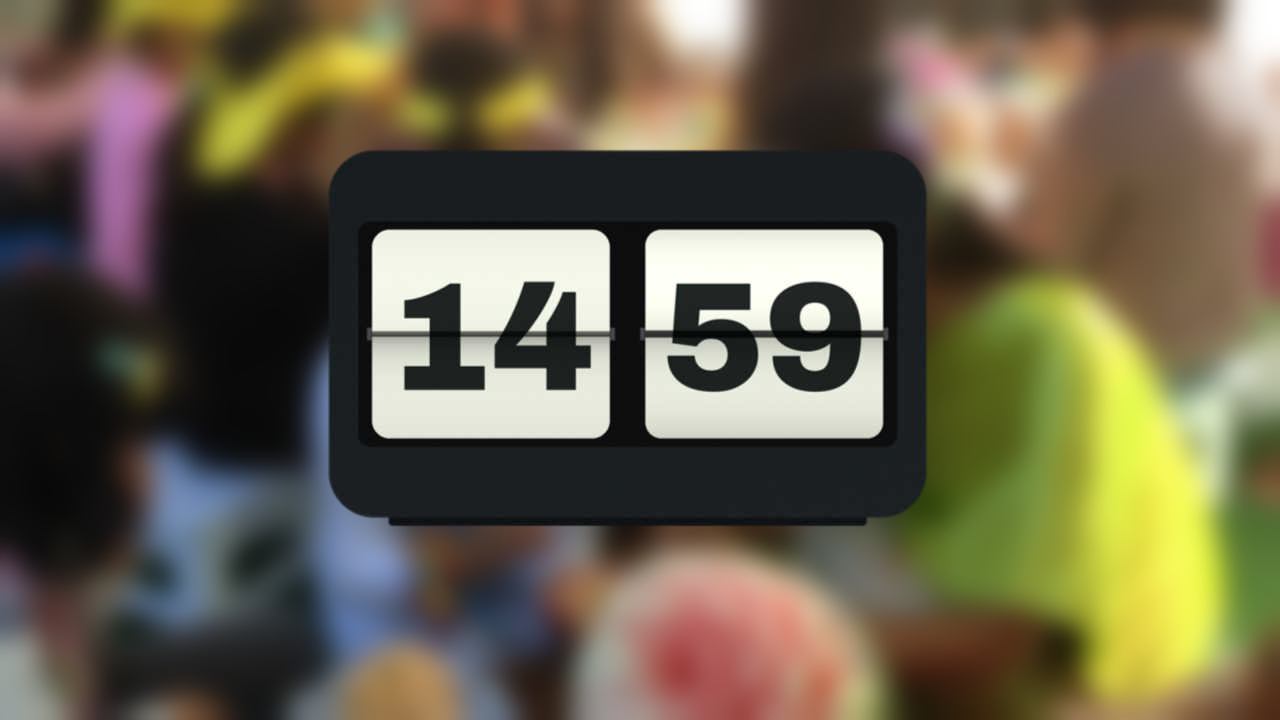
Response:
{"hour": 14, "minute": 59}
